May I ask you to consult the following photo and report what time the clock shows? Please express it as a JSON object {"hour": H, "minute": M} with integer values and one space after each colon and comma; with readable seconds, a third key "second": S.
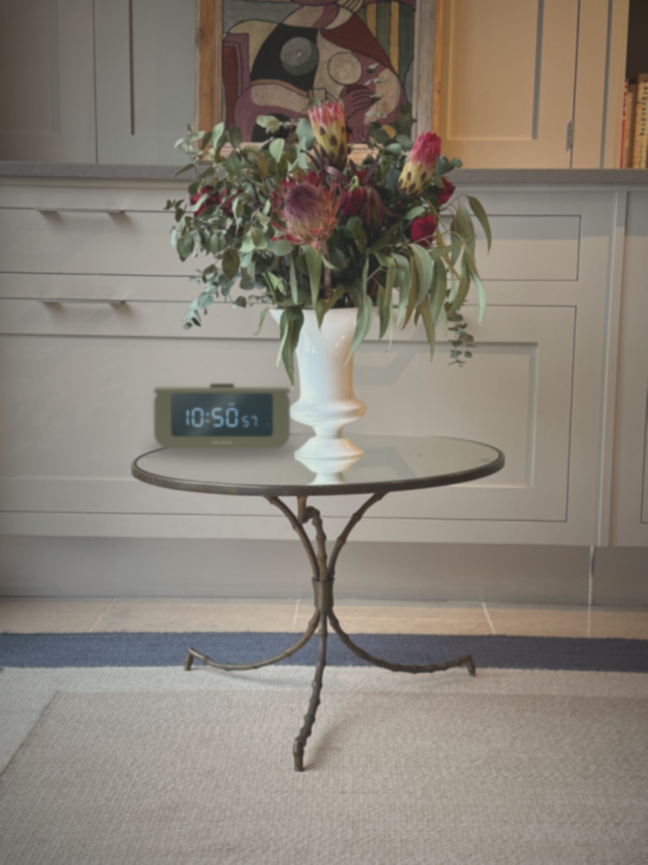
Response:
{"hour": 10, "minute": 50}
